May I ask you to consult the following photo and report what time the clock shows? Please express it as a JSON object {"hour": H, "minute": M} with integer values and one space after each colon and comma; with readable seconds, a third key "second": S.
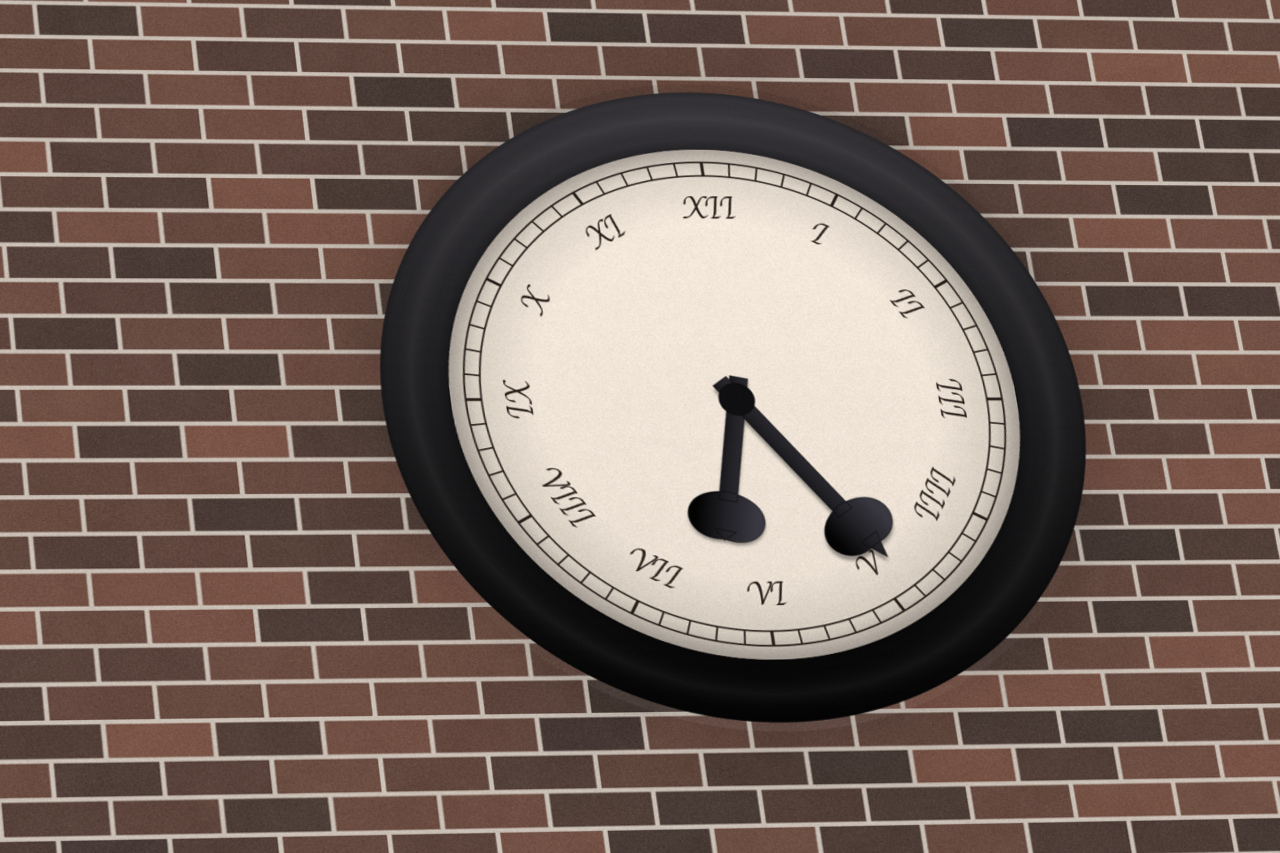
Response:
{"hour": 6, "minute": 24}
